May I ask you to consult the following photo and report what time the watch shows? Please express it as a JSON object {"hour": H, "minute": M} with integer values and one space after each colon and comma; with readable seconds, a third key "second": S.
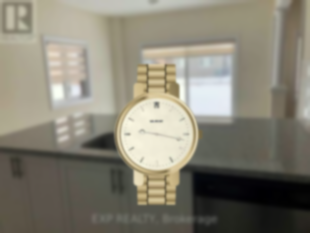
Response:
{"hour": 9, "minute": 17}
